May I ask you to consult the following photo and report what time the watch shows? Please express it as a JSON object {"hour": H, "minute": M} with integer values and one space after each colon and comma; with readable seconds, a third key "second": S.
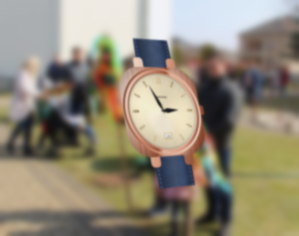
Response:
{"hour": 2, "minute": 56}
